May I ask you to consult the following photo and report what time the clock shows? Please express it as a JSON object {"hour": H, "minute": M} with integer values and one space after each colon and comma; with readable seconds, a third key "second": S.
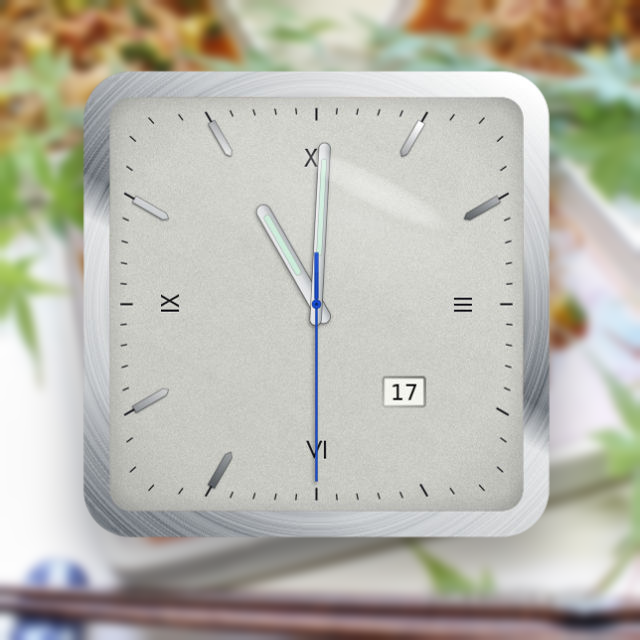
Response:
{"hour": 11, "minute": 0, "second": 30}
